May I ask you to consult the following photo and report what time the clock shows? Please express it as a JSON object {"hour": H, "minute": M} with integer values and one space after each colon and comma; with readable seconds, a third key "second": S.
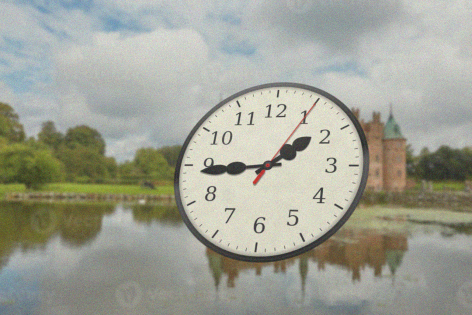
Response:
{"hour": 1, "minute": 44, "second": 5}
